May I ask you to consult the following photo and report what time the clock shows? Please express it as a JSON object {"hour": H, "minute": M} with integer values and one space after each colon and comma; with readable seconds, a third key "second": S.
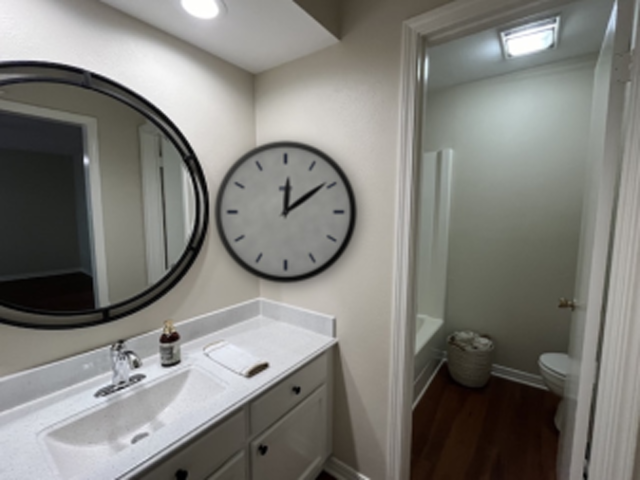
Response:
{"hour": 12, "minute": 9}
